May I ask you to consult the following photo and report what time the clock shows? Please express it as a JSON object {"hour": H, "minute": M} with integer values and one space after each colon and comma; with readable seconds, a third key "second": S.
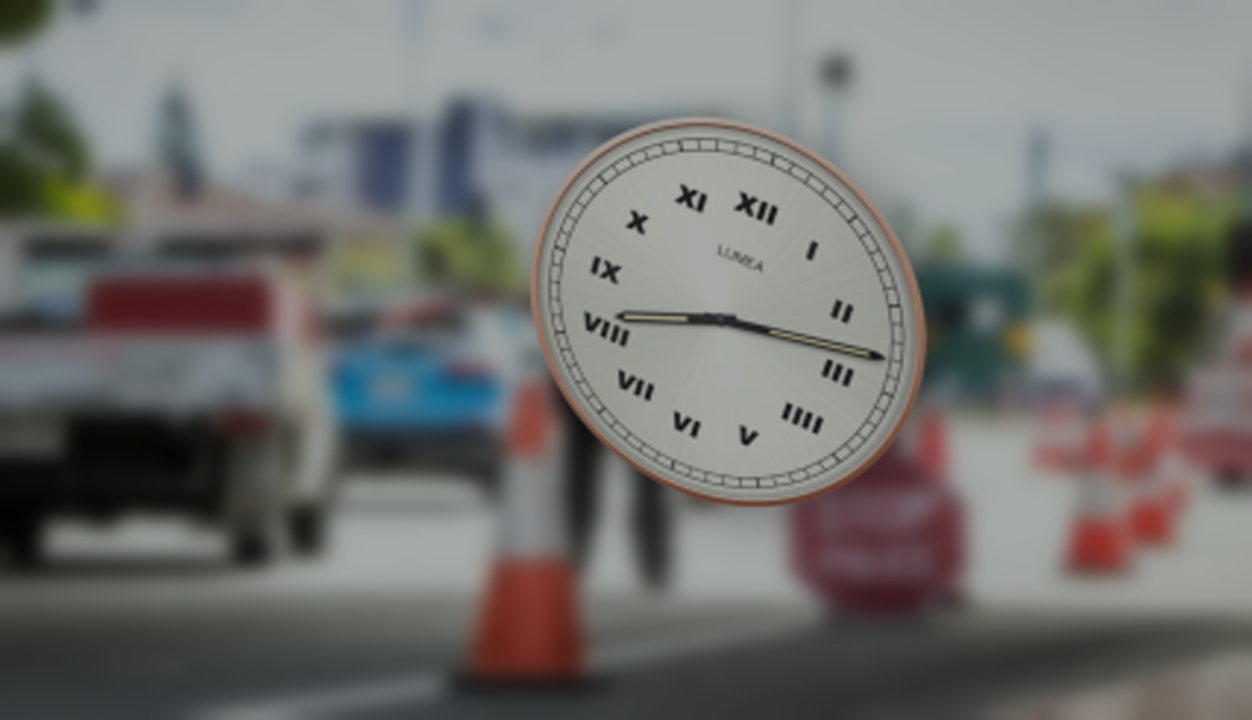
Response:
{"hour": 8, "minute": 13}
